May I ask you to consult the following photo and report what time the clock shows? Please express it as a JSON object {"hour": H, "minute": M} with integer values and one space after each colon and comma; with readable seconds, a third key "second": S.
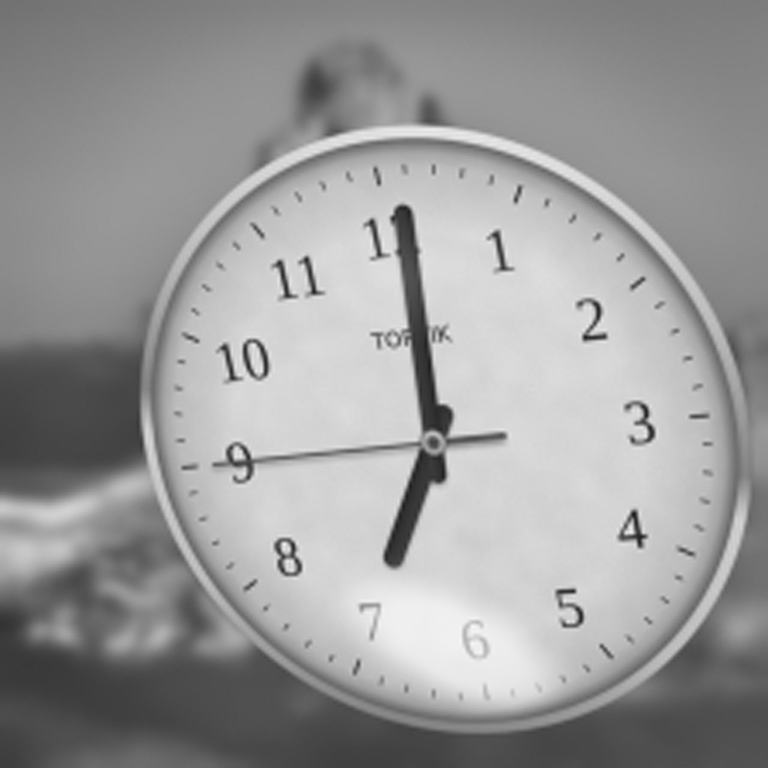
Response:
{"hour": 7, "minute": 0, "second": 45}
